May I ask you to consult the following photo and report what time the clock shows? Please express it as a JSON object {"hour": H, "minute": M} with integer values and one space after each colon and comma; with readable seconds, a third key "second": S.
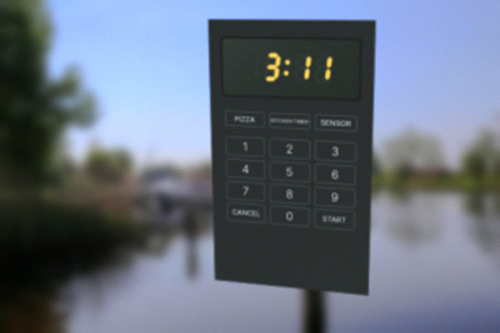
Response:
{"hour": 3, "minute": 11}
